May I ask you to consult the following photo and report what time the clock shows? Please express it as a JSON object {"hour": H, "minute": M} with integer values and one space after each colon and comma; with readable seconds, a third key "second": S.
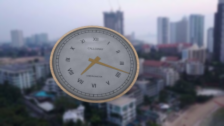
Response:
{"hour": 7, "minute": 18}
